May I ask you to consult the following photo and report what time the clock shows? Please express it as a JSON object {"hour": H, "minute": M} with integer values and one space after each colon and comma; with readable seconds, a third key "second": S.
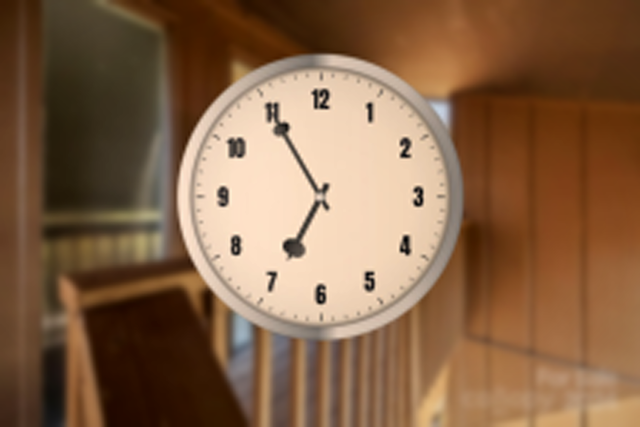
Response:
{"hour": 6, "minute": 55}
